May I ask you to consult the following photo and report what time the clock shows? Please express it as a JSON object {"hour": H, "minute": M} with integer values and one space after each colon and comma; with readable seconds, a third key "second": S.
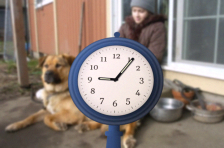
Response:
{"hour": 9, "minute": 6}
